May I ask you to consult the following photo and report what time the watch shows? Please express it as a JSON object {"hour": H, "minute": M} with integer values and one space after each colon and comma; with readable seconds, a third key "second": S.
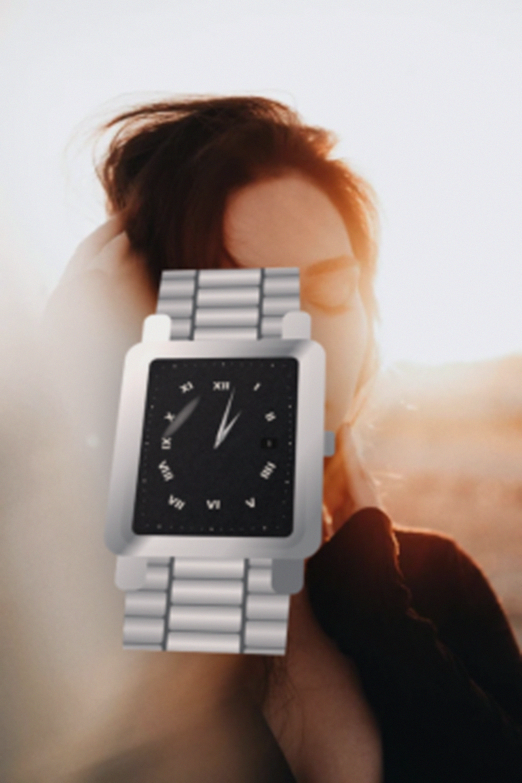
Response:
{"hour": 1, "minute": 2}
